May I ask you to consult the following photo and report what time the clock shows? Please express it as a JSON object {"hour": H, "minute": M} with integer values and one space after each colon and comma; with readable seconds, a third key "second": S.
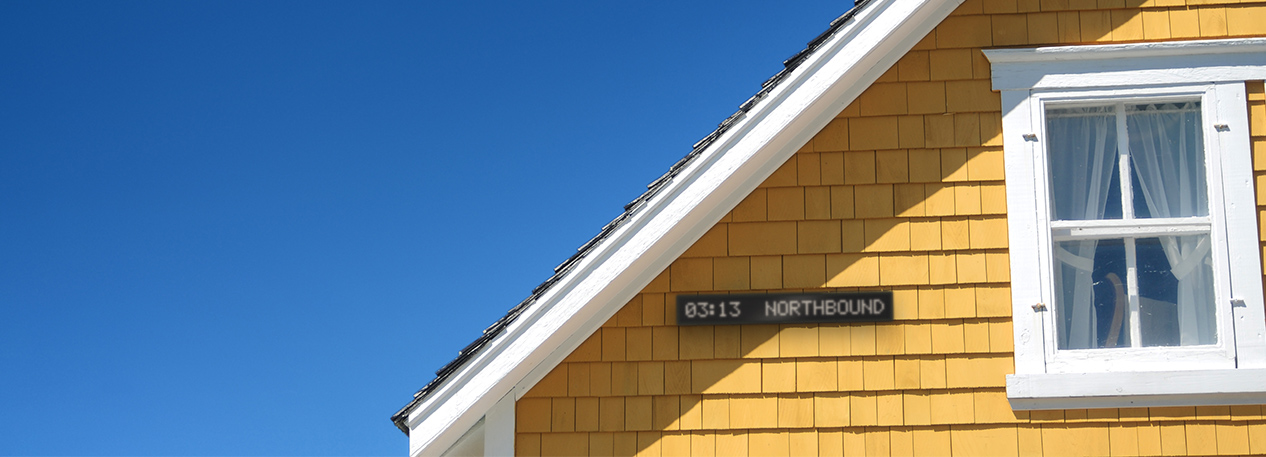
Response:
{"hour": 3, "minute": 13}
